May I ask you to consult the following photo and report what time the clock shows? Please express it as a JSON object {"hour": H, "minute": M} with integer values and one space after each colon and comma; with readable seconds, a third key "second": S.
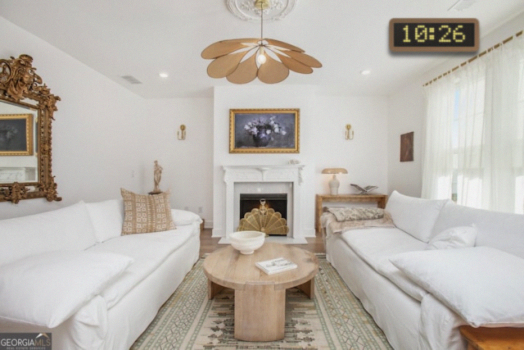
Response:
{"hour": 10, "minute": 26}
